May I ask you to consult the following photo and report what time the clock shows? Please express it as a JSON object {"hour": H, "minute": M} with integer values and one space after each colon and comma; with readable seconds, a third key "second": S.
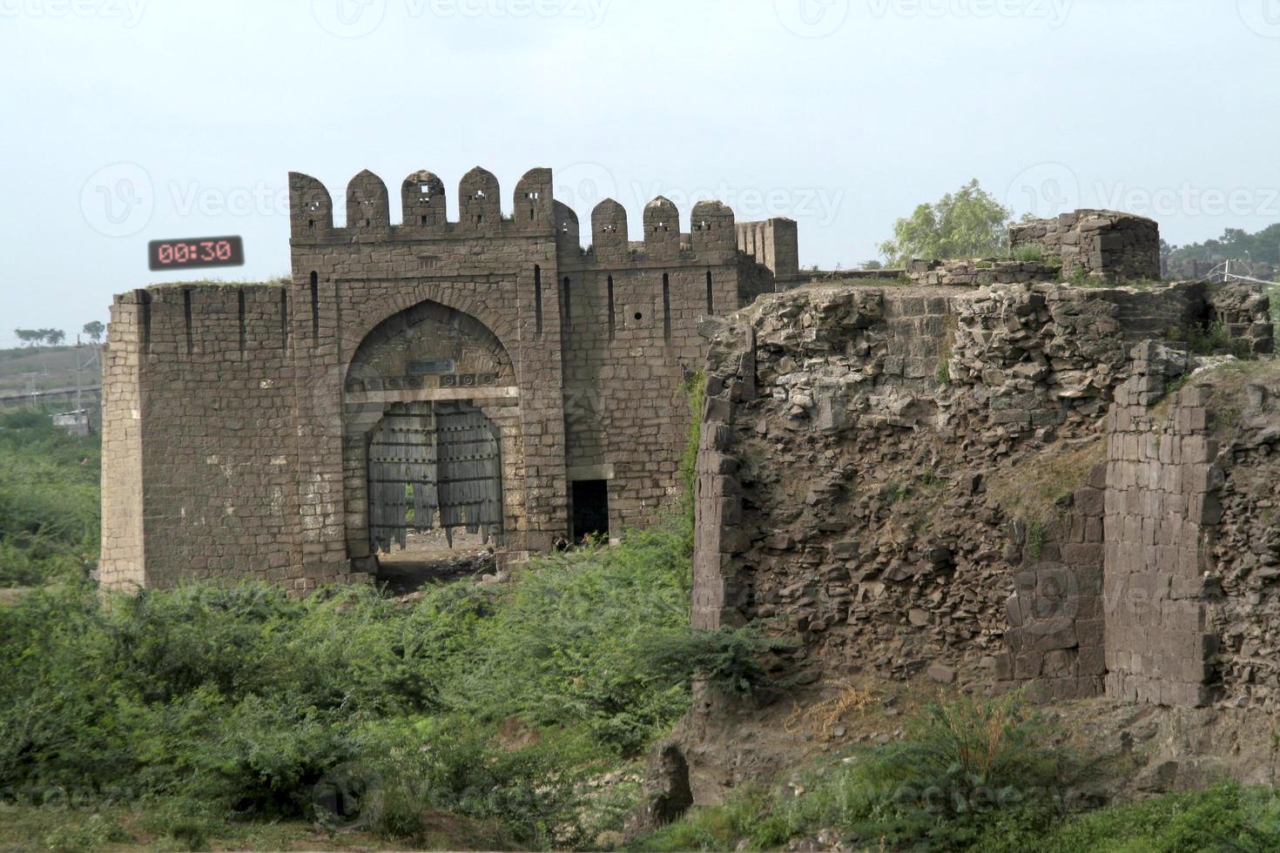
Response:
{"hour": 0, "minute": 30}
